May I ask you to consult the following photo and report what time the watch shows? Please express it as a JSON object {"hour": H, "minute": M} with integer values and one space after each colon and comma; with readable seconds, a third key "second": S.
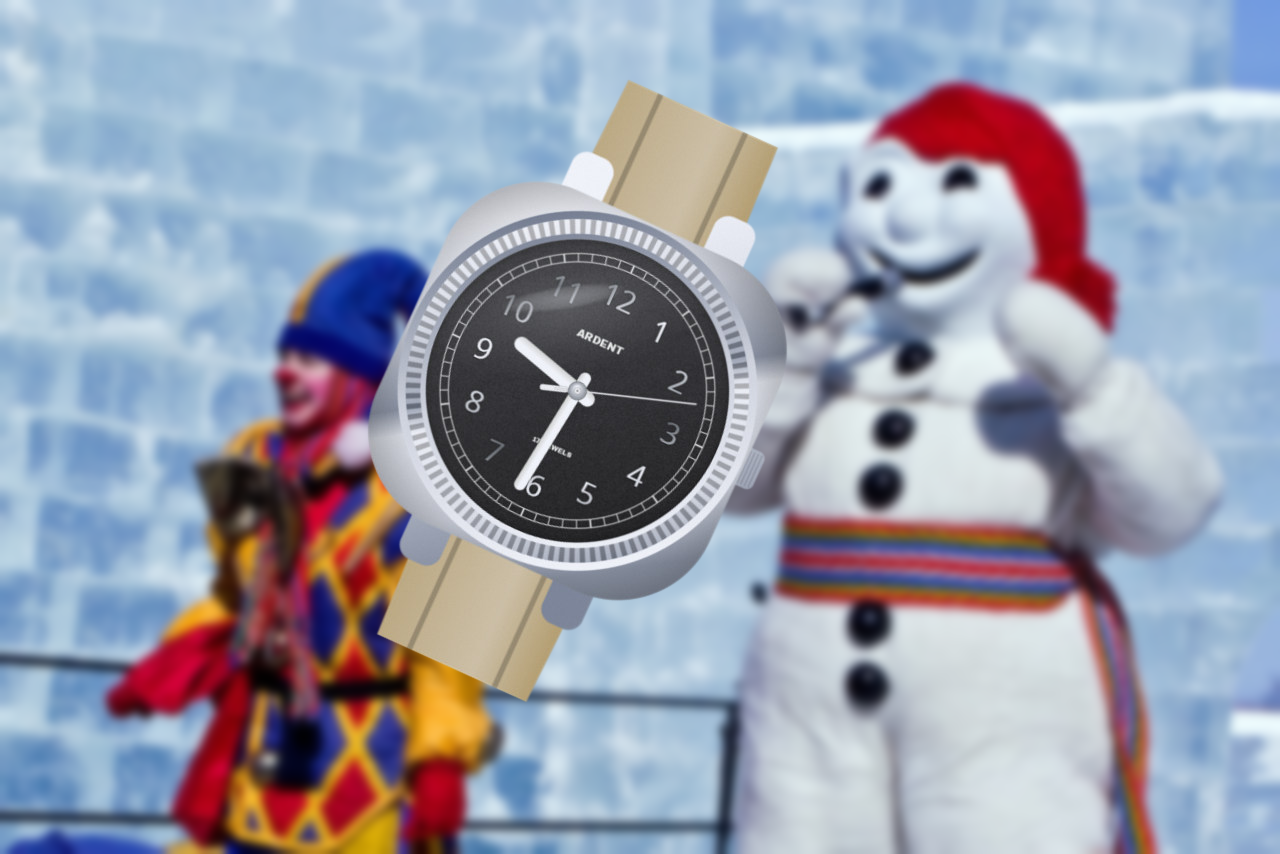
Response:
{"hour": 9, "minute": 31, "second": 12}
